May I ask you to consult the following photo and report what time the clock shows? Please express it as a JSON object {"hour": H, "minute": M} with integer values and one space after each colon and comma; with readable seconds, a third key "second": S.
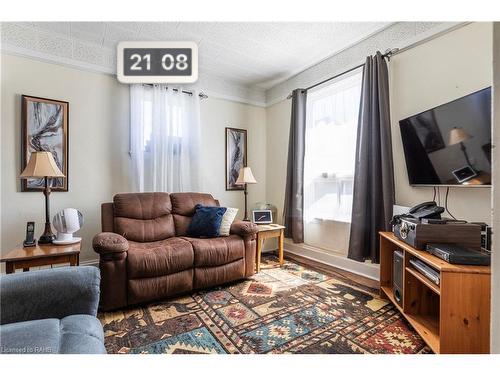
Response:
{"hour": 21, "minute": 8}
